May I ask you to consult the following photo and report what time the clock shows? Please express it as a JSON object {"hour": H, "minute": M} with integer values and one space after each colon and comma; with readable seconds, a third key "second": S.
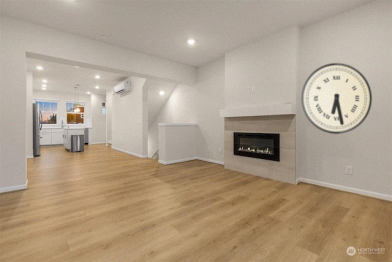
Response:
{"hour": 6, "minute": 28}
